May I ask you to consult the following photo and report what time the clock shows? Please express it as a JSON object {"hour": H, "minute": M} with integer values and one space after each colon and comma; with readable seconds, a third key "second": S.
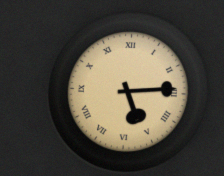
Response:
{"hour": 5, "minute": 14}
